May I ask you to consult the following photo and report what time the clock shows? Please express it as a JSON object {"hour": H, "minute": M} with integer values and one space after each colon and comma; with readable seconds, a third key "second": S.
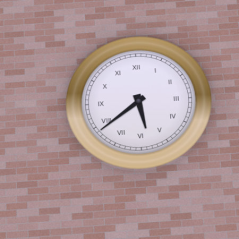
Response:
{"hour": 5, "minute": 39}
